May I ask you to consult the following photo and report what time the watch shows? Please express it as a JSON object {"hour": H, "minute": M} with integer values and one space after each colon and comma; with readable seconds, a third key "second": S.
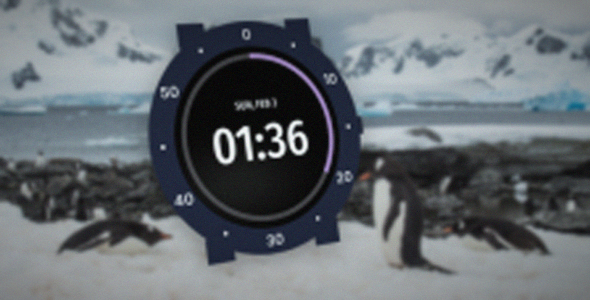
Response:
{"hour": 1, "minute": 36}
